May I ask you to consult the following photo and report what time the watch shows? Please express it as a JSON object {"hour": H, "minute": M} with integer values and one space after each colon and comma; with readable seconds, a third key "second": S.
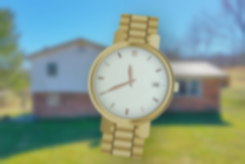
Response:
{"hour": 11, "minute": 40}
